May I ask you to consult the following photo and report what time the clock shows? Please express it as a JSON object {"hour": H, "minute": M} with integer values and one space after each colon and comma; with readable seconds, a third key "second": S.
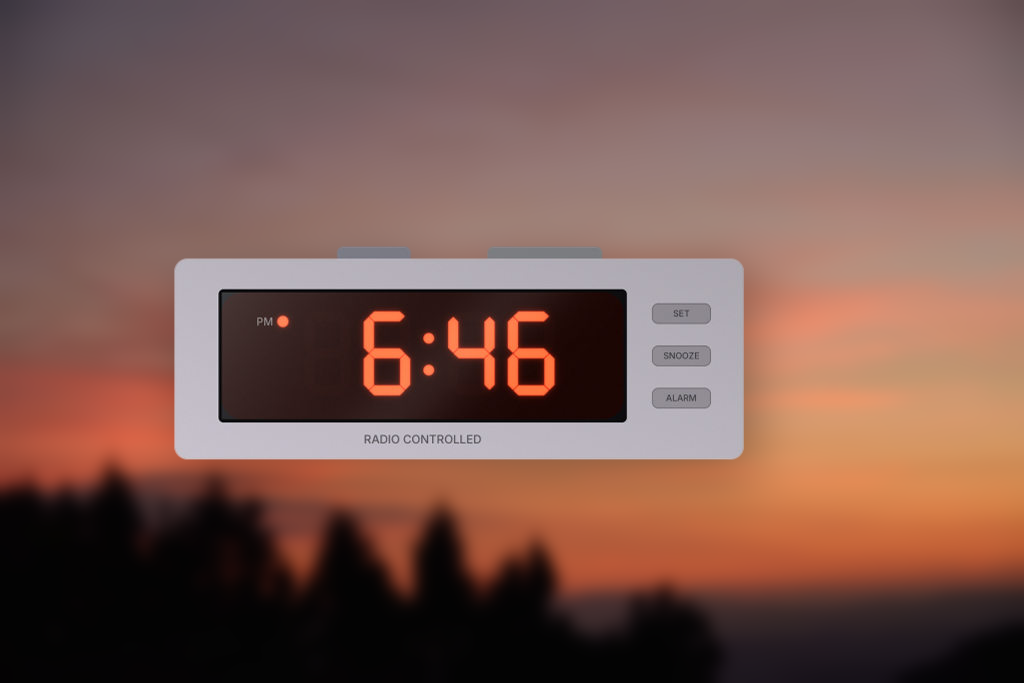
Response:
{"hour": 6, "minute": 46}
